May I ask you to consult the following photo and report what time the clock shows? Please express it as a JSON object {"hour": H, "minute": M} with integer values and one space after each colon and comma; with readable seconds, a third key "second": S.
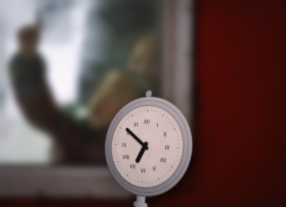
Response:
{"hour": 6, "minute": 51}
